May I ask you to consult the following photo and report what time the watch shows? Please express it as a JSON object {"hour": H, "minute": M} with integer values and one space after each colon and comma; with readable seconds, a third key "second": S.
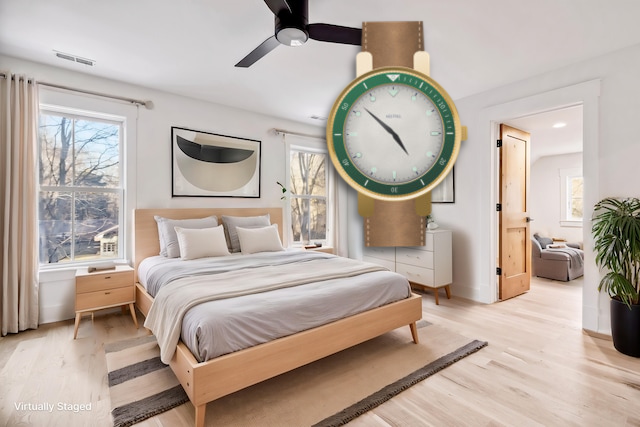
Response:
{"hour": 4, "minute": 52}
